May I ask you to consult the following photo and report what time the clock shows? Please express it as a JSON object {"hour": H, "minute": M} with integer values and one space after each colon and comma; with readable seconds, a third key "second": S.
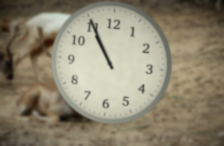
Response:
{"hour": 10, "minute": 55}
